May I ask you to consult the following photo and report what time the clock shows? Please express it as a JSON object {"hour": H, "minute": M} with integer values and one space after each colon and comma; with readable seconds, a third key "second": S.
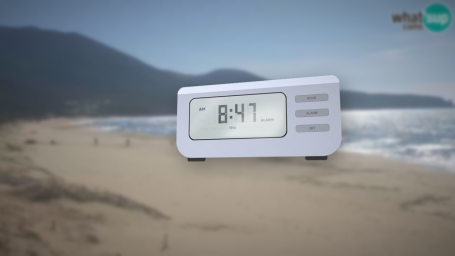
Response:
{"hour": 8, "minute": 47}
